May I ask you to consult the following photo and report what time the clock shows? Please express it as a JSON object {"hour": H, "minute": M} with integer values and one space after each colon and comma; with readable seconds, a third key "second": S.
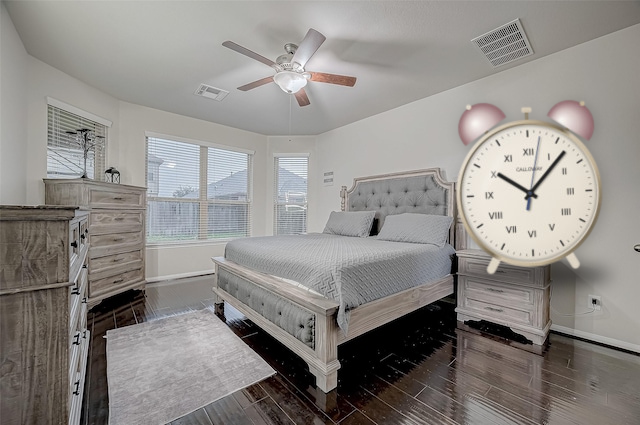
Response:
{"hour": 10, "minute": 7, "second": 2}
